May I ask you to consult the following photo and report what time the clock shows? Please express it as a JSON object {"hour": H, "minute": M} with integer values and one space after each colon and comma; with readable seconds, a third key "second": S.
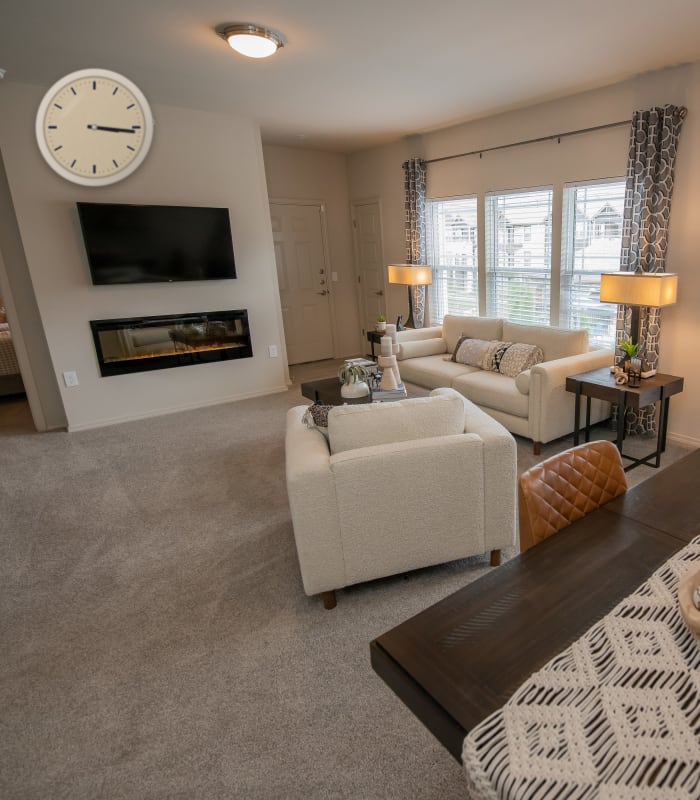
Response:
{"hour": 3, "minute": 16}
